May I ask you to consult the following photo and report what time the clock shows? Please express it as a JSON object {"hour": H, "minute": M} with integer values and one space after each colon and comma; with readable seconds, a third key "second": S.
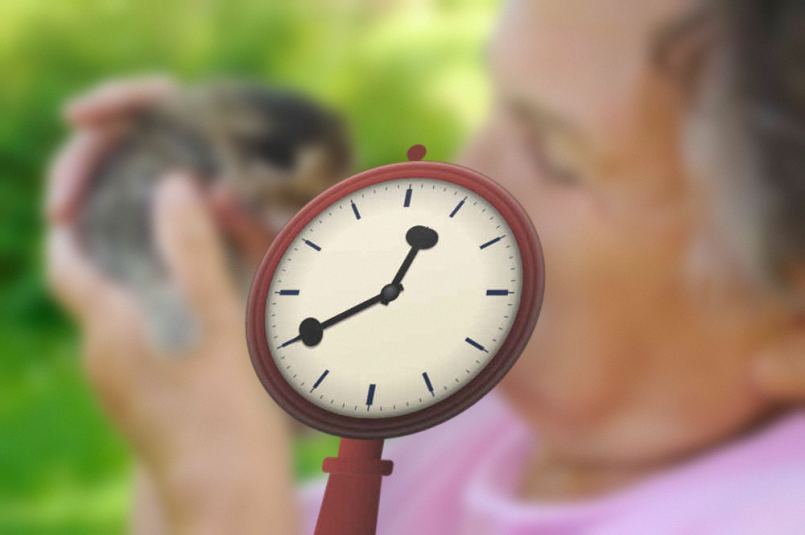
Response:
{"hour": 12, "minute": 40}
